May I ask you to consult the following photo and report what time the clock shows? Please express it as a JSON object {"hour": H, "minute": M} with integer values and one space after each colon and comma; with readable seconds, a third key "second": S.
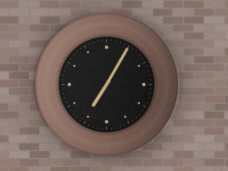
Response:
{"hour": 7, "minute": 5}
